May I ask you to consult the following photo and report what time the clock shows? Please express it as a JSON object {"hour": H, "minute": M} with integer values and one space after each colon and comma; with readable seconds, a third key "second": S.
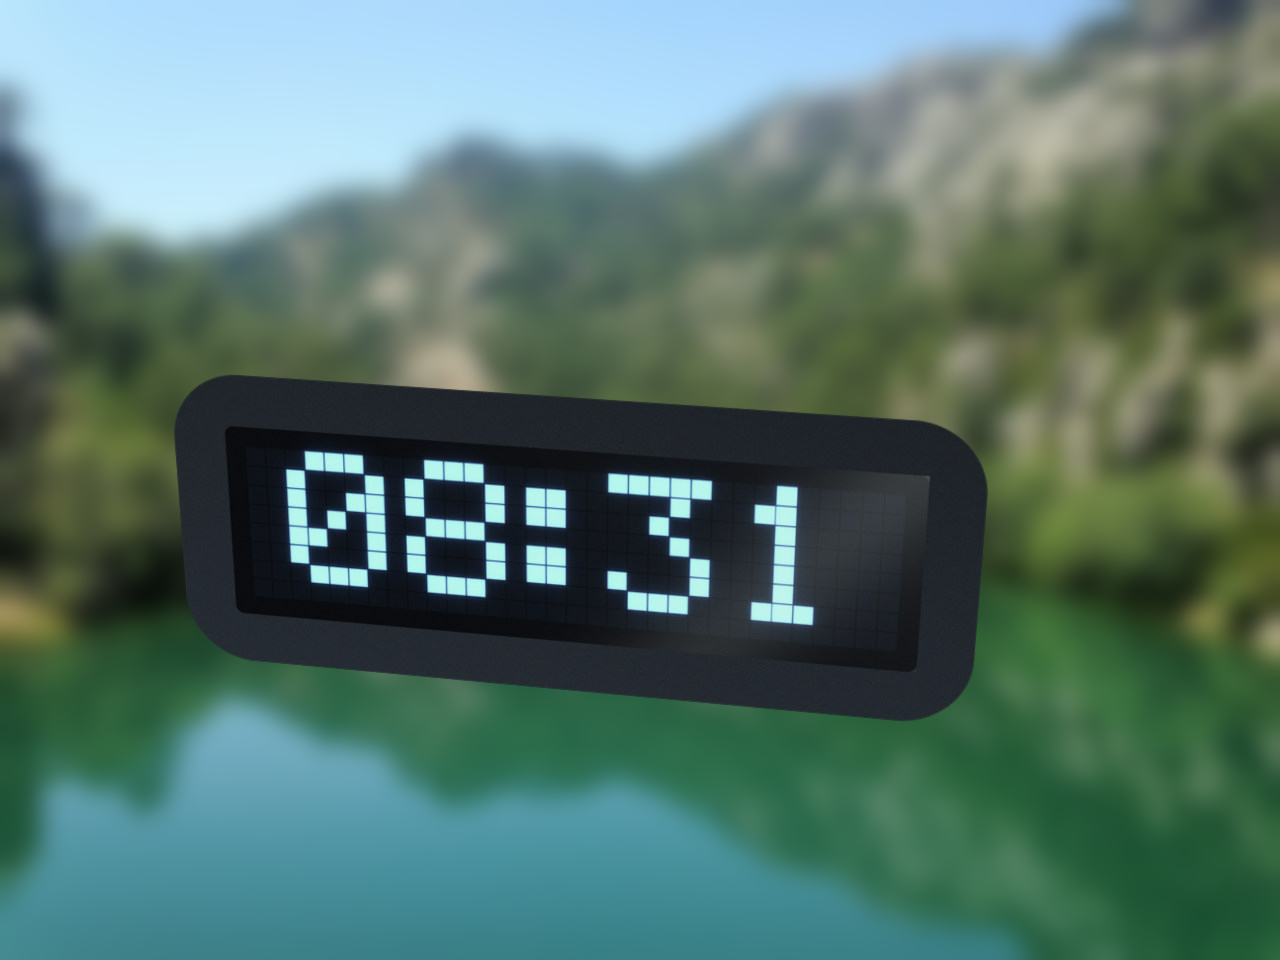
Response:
{"hour": 8, "minute": 31}
